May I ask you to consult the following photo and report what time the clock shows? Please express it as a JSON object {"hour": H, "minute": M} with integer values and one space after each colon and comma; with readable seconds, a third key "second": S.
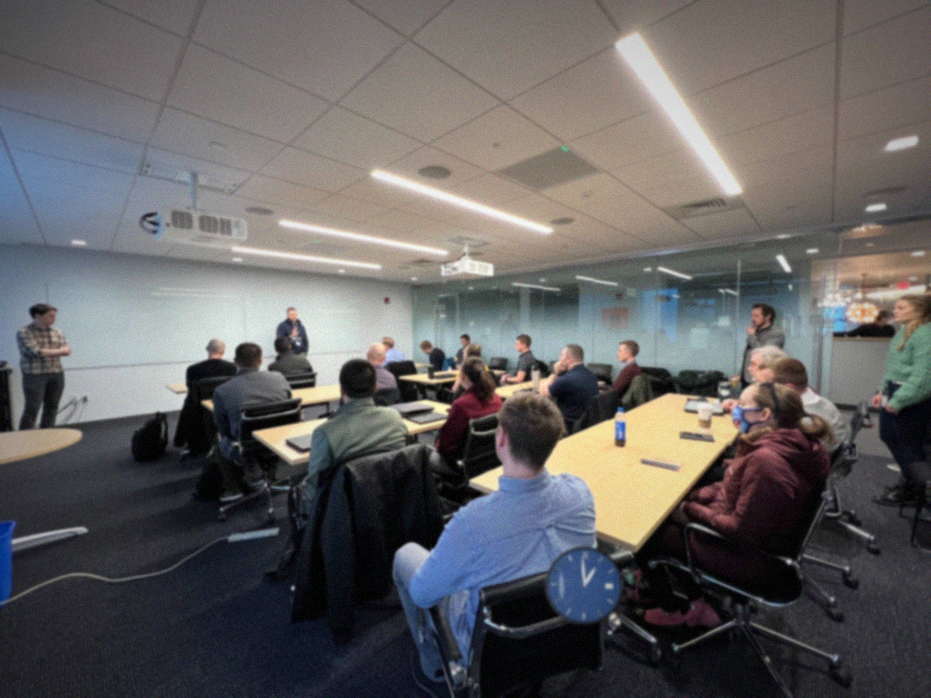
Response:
{"hour": 12, "minute": 59}
